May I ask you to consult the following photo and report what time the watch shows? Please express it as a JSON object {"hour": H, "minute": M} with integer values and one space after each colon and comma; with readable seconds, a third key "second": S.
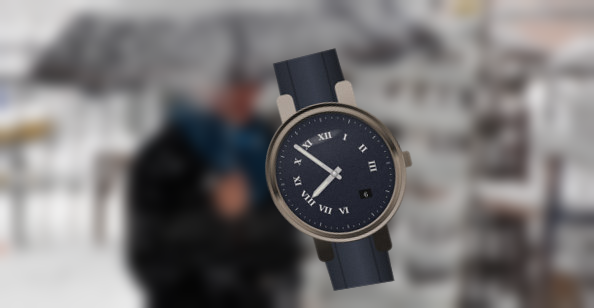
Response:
{"hour": 7, "minute": 53}
